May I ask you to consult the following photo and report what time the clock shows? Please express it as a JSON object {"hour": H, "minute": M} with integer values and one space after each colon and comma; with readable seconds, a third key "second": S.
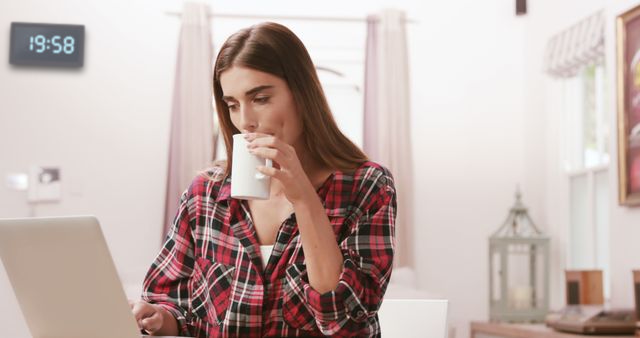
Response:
{"hour": 19, "minute": 58}
